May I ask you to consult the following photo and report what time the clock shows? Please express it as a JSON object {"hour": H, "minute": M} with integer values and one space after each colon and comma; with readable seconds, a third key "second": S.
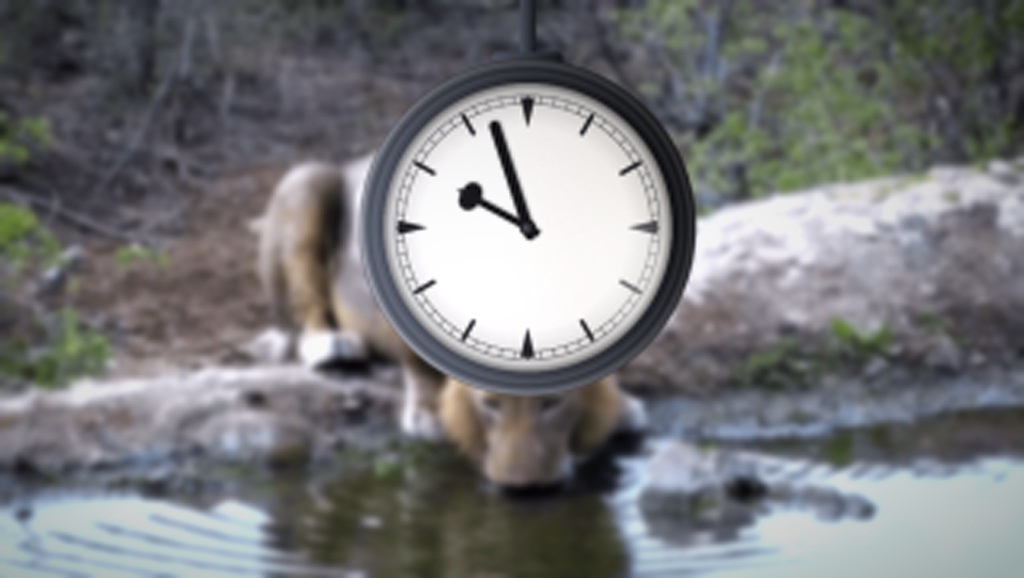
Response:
{"hour": 9, "minute": 57}
